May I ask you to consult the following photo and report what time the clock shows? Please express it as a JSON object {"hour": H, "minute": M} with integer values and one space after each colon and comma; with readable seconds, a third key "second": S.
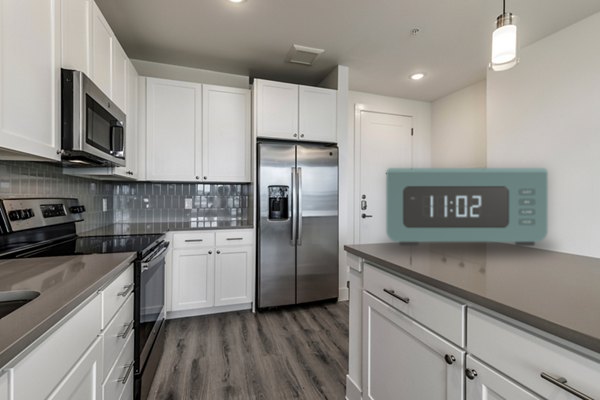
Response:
{"hour": 11, "minute": 2}
